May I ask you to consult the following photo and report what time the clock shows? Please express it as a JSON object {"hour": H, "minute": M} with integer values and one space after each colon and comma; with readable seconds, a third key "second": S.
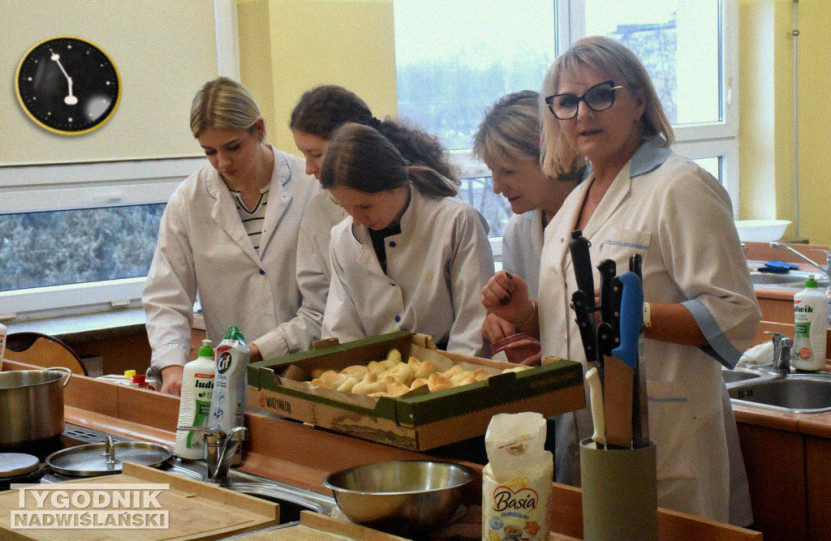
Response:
{"hour": 5, "minute": 55}
